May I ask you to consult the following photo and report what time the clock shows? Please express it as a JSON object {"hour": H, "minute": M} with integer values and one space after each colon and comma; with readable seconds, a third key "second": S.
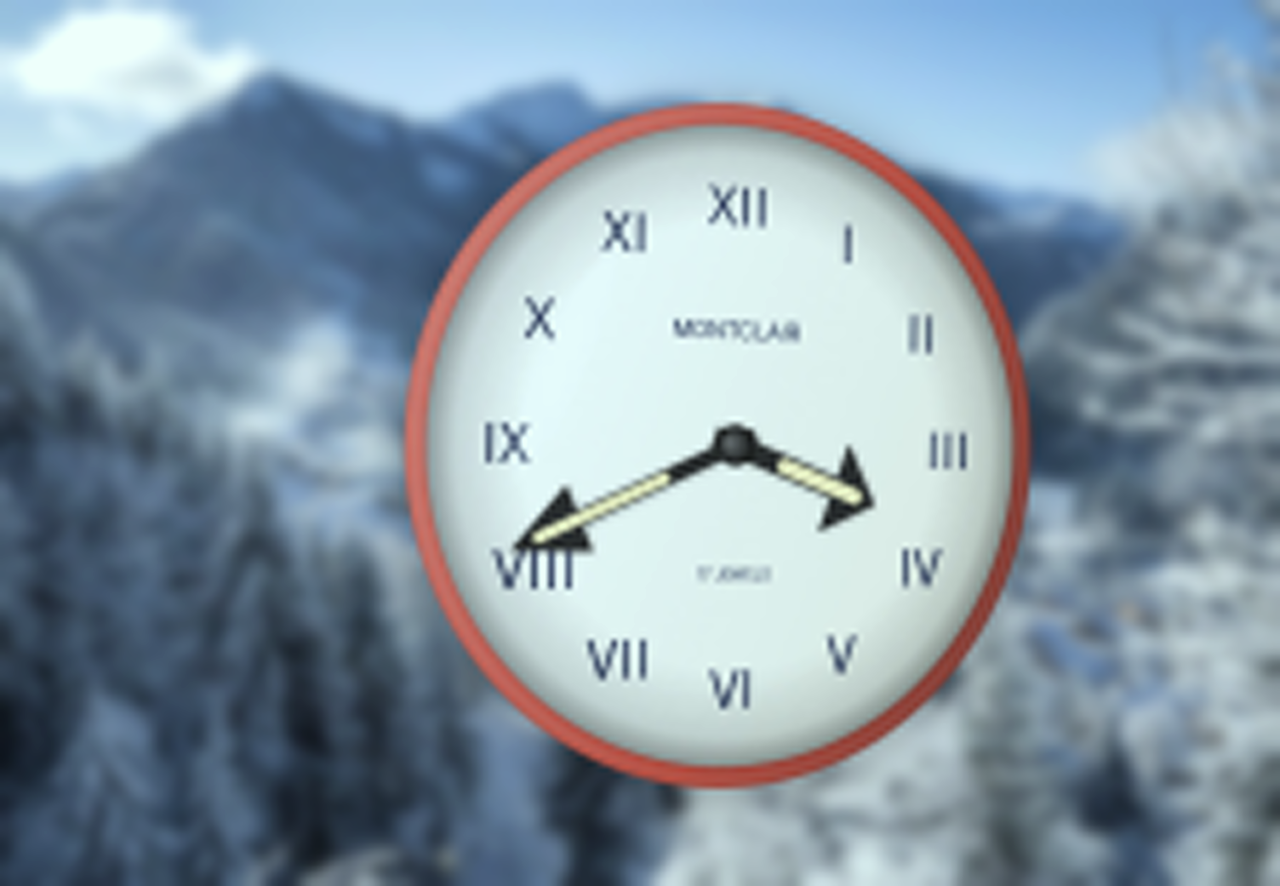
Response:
{"hour": 3, "minute": 41}
